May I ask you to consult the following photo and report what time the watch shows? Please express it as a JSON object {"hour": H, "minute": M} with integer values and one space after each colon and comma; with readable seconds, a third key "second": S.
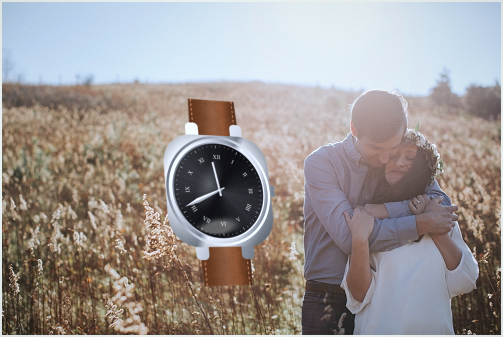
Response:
{"hour": 11, "minute": 41}
